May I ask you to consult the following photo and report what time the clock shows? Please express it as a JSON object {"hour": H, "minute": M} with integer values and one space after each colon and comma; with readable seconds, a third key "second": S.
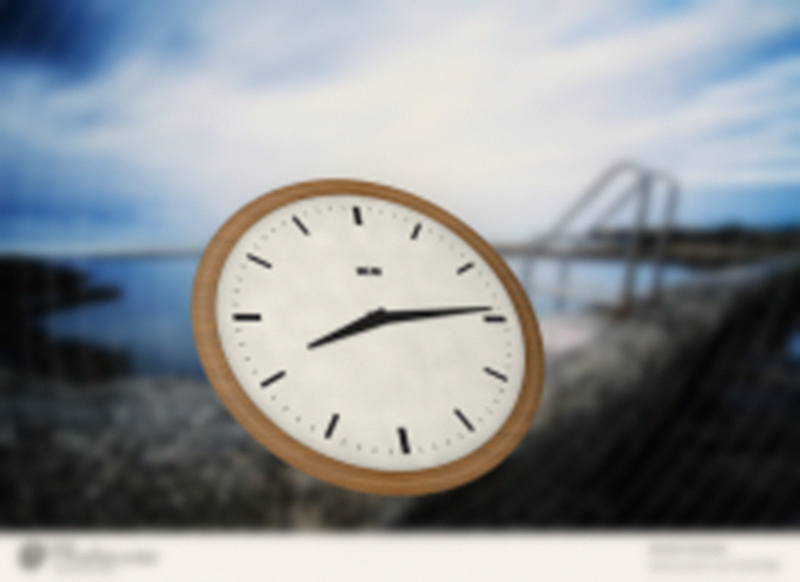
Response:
{"hour": 8, "minute": 14}
